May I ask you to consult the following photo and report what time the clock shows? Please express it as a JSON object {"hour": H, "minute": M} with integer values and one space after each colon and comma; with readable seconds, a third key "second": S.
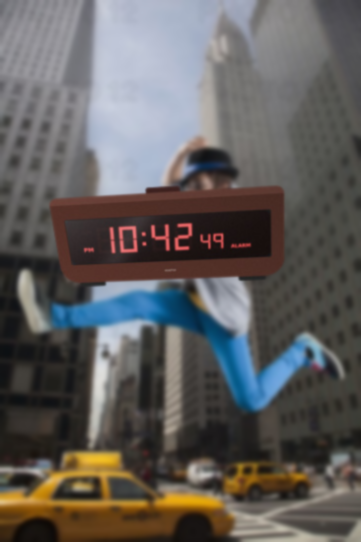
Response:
{"hour": 10, "minute": 42, "second": 49}
